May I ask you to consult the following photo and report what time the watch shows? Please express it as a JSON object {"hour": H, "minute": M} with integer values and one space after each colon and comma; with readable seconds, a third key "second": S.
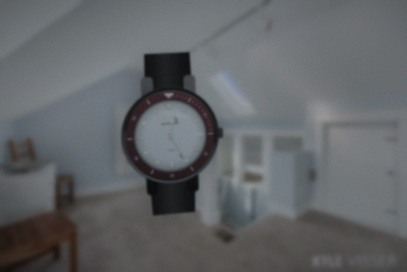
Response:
{"hour": 12, "minute": 25}
